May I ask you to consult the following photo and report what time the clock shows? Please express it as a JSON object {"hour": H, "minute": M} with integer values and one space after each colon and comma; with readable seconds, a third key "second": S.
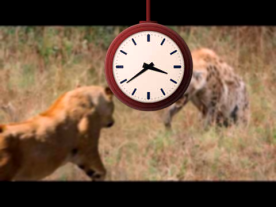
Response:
{"hour": 3, "minute": 39}
